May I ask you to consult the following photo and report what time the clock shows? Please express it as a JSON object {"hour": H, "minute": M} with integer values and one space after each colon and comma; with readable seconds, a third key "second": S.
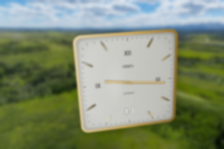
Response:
{"hour": 9, "minute": 16}
